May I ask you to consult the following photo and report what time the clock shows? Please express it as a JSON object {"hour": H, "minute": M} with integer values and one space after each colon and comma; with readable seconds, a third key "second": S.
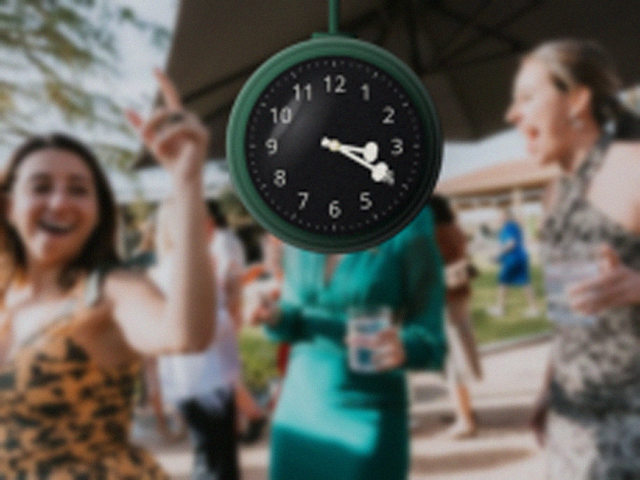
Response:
{"hour": 3, "minute": 20}
